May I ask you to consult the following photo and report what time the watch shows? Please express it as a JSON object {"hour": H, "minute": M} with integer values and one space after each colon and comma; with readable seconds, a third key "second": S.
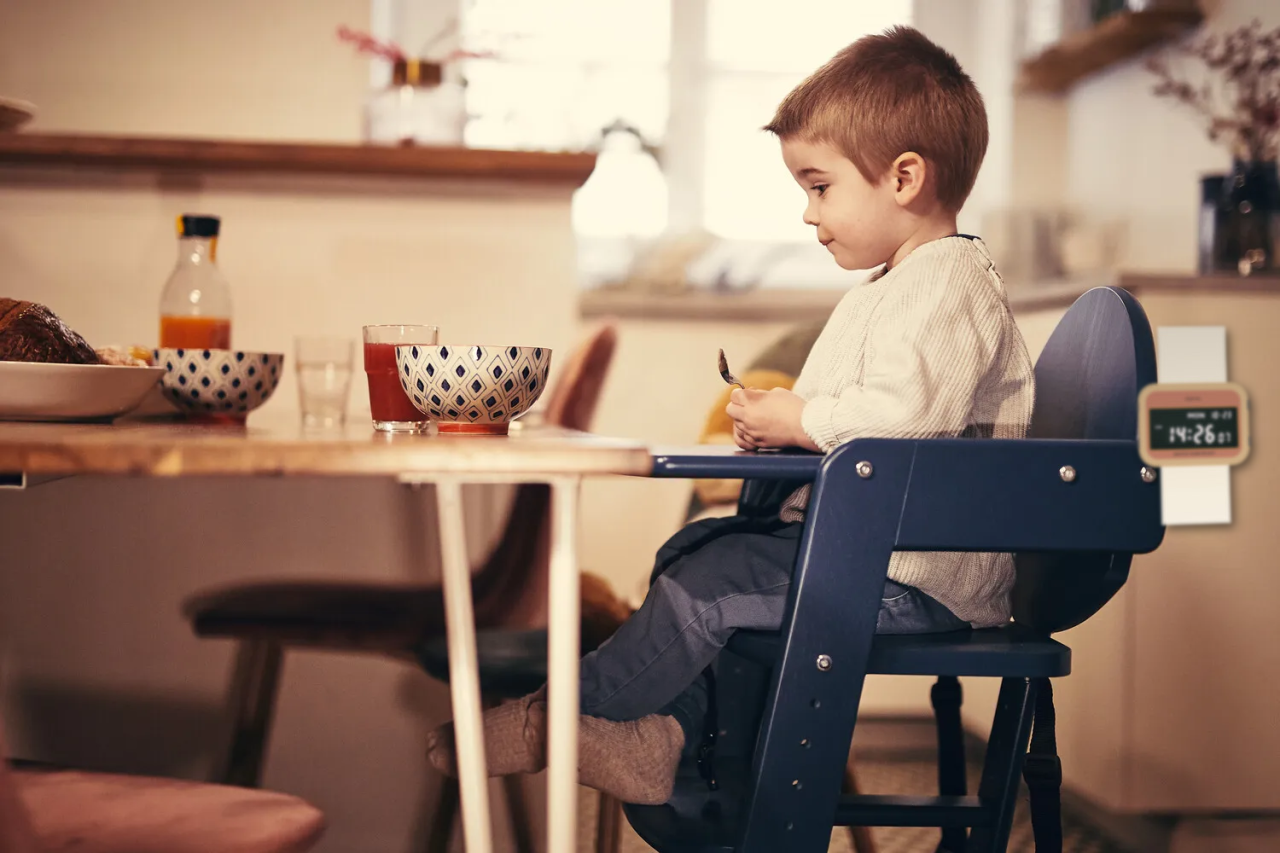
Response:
{"hour": 14, "minute": 26}
